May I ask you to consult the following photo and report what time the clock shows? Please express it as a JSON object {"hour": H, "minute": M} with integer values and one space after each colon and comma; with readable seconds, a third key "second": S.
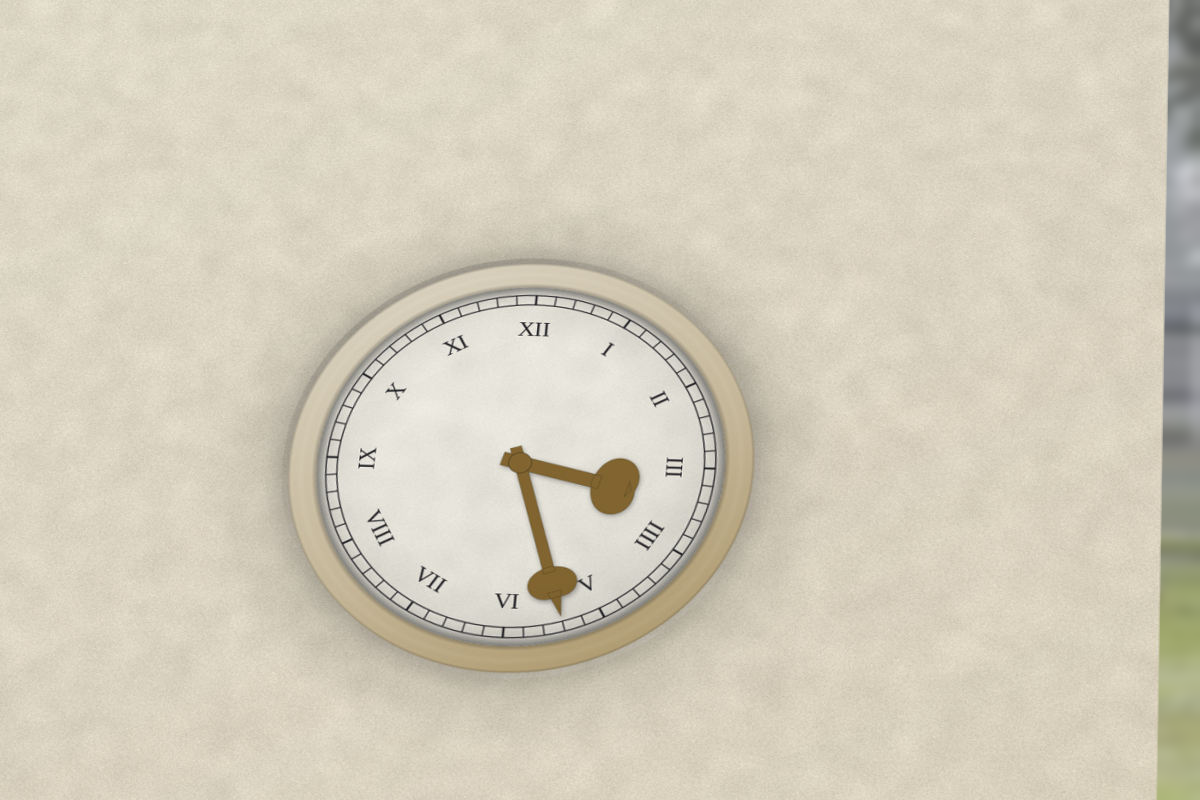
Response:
{"hour": 3, "minute": 27}
